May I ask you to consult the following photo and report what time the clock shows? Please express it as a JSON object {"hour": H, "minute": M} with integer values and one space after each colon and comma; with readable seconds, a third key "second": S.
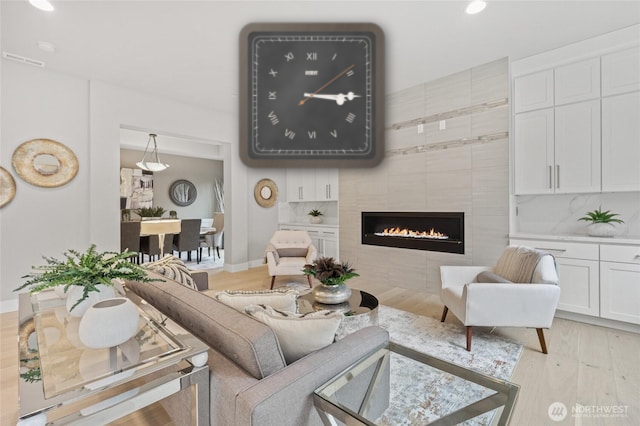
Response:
{"hour": 3, "minute": 15, "second": 9}
